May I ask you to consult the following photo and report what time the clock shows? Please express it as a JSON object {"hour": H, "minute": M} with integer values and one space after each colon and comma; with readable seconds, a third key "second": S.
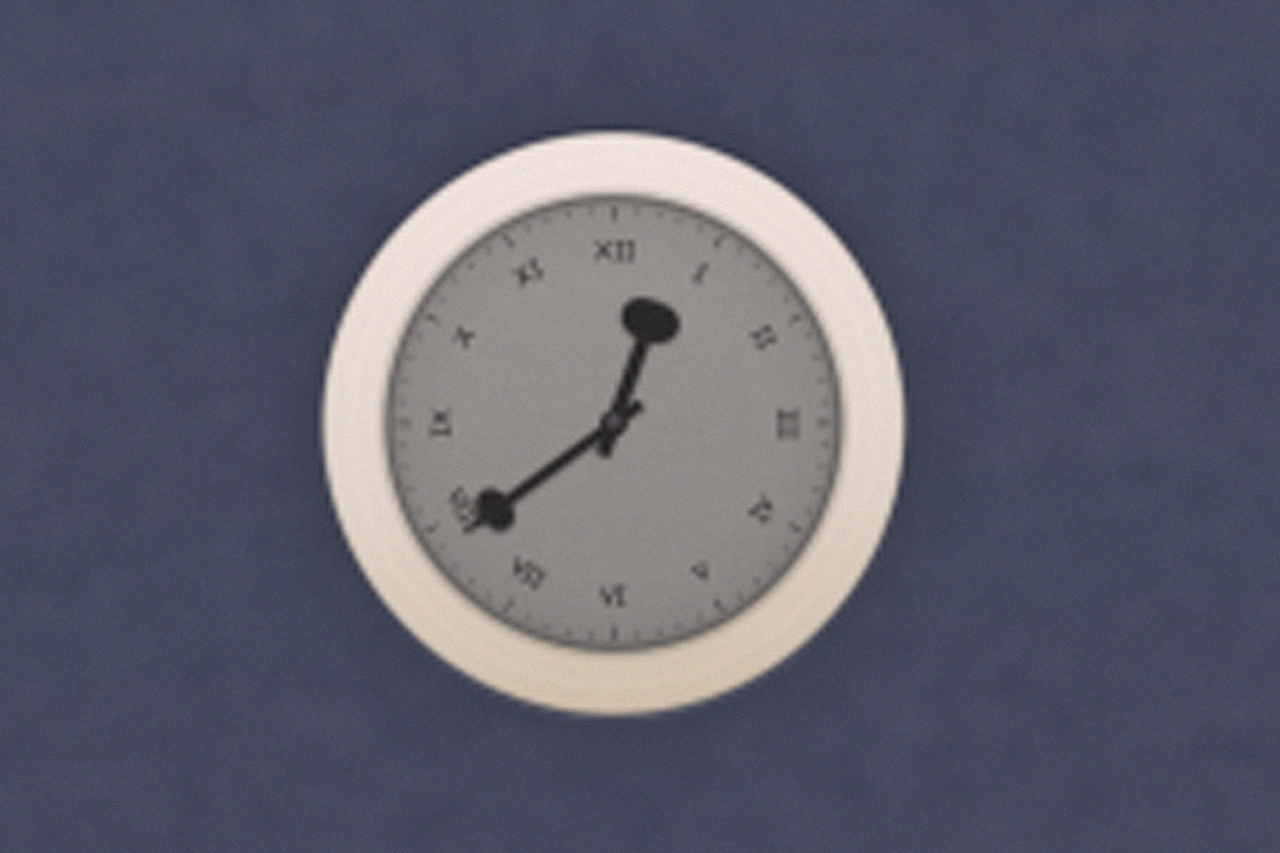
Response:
{"hour": 12, "minute": 39}
